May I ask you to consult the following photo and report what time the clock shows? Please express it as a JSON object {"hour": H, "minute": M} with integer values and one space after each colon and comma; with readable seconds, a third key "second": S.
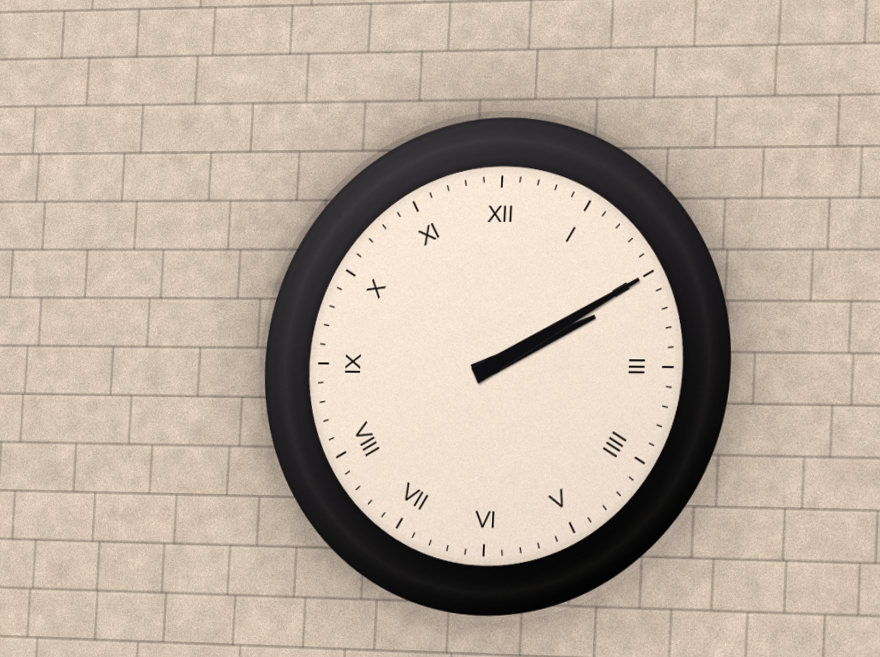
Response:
{"hour": 2, "minute": 10}
